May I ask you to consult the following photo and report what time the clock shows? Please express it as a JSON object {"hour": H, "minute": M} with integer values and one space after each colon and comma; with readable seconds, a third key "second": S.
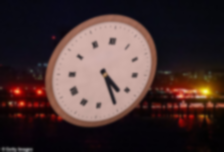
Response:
{"hour": 4, "minute": 25}
